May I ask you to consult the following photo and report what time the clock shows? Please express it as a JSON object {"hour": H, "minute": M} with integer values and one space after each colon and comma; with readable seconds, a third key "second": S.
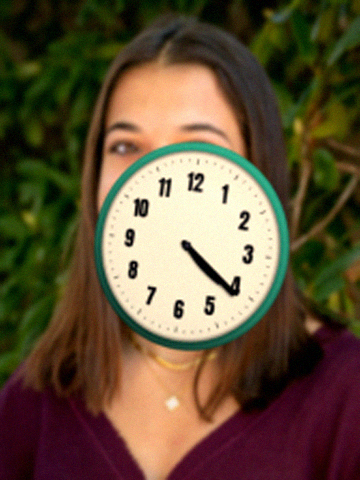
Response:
{"hour": 4, "minute": 21}
